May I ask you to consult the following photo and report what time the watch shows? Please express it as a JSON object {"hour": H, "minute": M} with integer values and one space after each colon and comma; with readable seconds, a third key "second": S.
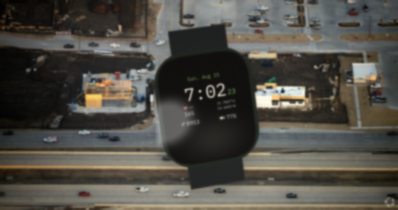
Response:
{"hour": 7, "minute": 2}
